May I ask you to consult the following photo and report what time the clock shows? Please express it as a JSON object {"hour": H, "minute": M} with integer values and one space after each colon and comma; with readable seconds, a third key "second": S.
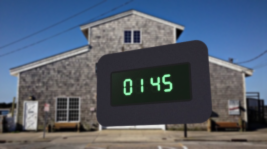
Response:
{"hour": 1, "minute": 45}
